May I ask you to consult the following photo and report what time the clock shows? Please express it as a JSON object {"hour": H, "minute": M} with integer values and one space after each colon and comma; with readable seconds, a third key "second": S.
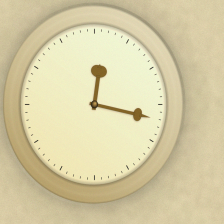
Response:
{"hour": 12, "minute": 17}
